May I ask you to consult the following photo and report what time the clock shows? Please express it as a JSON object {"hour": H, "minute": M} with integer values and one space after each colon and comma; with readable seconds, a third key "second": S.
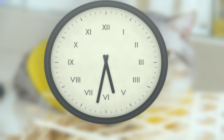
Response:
{"hour": 5, "minute": 32}
